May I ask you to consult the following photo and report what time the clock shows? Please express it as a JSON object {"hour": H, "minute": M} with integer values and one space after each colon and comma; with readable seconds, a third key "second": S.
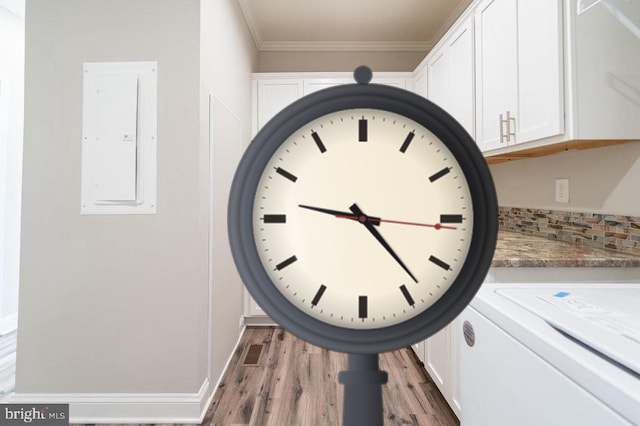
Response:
{"hour": 9, "minute": 23, "second": 16}
